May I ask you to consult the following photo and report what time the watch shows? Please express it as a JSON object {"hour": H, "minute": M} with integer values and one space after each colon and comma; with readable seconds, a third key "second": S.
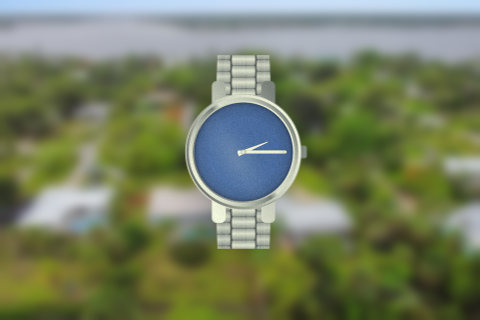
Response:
{"hour": 2, "minute": 15}
